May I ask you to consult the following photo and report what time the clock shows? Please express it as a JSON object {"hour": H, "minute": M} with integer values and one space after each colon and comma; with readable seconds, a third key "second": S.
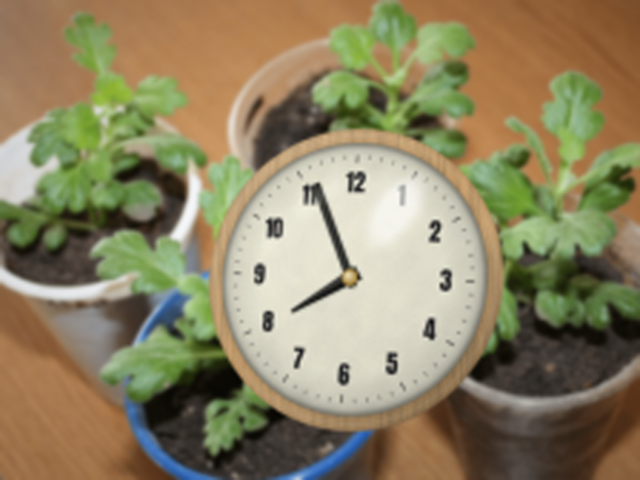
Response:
{"hour": 7, "minute": 56}
